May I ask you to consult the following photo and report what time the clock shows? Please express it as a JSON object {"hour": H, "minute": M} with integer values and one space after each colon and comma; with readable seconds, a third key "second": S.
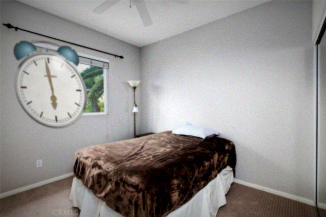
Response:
{"hour": 5, "minute": 59}
